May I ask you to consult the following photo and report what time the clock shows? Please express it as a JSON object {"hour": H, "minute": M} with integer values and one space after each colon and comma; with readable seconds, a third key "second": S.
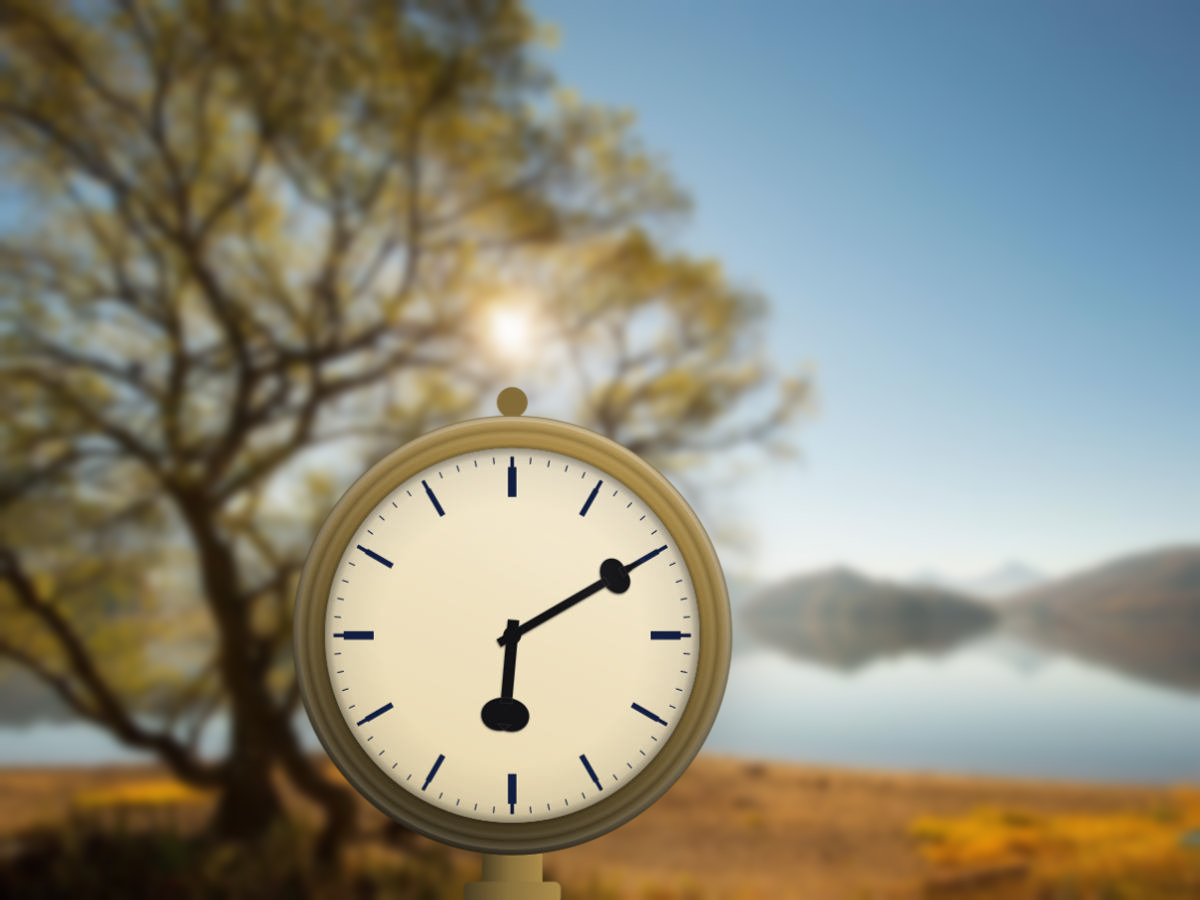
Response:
{"hour": 6, "minute": 10}
